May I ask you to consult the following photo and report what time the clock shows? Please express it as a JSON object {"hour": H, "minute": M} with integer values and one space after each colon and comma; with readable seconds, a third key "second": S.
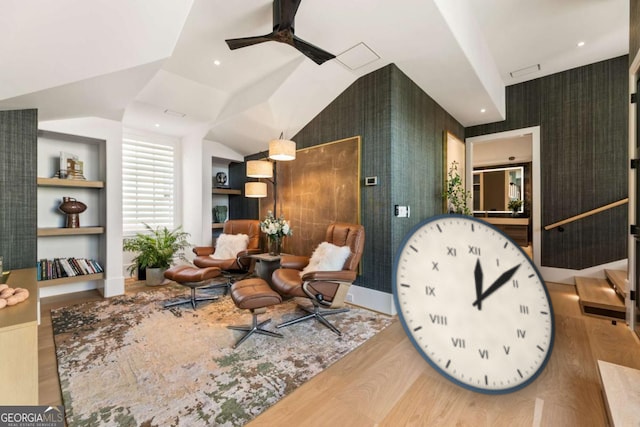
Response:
{"hour": 12, "minute": 8}
